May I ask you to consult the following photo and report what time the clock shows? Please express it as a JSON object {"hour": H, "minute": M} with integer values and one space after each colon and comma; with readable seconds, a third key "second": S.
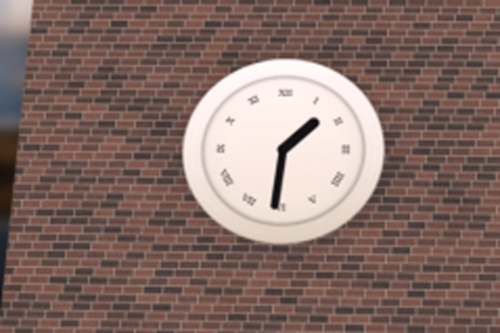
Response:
{"hour": 1, "minute": 31}
